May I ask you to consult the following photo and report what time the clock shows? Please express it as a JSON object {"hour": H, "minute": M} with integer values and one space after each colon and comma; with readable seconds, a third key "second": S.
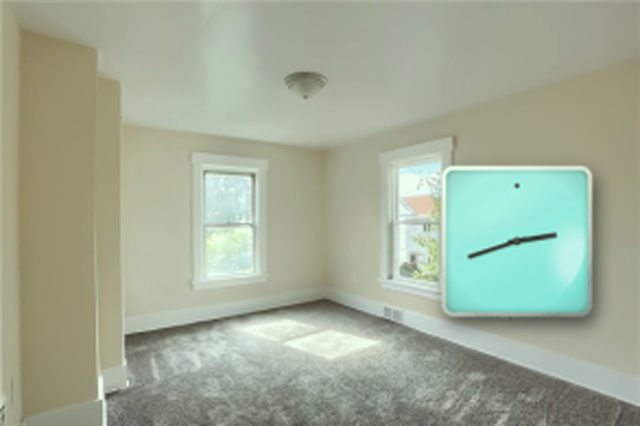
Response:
{"hour": 2, "minute": 42}
